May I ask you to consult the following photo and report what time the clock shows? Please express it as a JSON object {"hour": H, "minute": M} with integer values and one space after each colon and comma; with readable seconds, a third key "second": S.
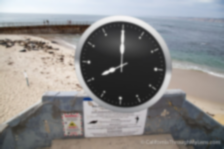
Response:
{"hour": 8, "minute": 0}
